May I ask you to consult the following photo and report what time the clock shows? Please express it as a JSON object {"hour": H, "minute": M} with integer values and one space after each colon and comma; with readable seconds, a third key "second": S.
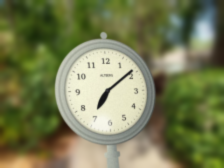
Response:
{"hour": 7, "minute": 9}
